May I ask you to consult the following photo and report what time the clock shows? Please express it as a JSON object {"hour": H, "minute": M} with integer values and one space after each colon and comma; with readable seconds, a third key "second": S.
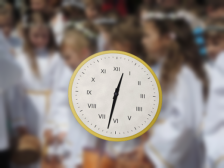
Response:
{"hour": 12, "minute": 32}
